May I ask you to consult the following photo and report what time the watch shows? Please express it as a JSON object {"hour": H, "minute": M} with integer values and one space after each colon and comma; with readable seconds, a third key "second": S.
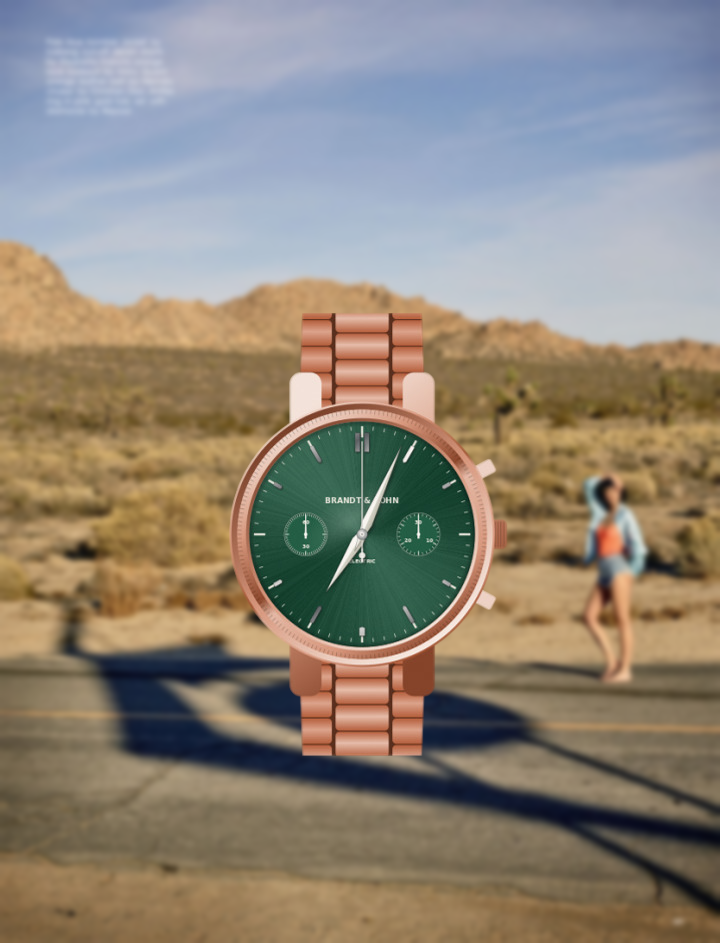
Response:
{"hour": 7, "minute": 4}
